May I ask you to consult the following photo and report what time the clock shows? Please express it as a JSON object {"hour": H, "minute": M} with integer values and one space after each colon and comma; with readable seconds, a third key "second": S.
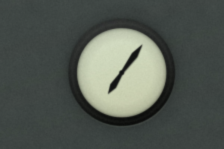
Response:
{"hour": 7, "minute": 6}
